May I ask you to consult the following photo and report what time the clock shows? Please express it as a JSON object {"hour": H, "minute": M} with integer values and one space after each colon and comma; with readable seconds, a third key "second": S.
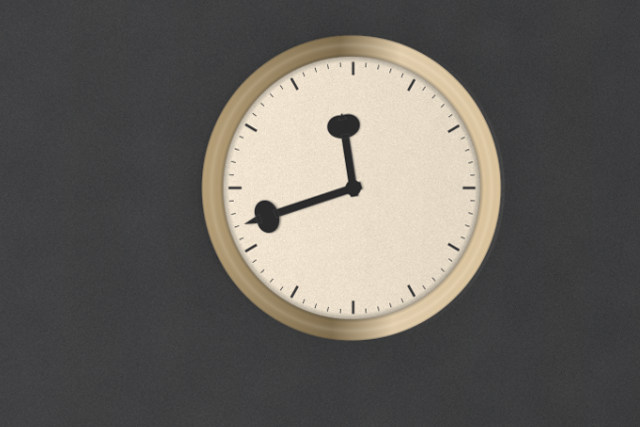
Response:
{"hour": 11, "minute": 42}
